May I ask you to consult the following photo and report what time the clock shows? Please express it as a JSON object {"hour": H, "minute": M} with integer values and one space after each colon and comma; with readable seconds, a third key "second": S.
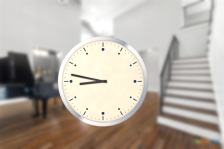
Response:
{"hour": 8, "minute": 47}
